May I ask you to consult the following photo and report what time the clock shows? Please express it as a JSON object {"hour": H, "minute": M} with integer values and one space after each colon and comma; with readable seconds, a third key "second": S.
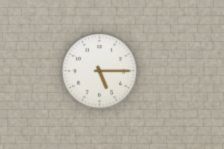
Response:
{"hour": 5, "minute": 15}
